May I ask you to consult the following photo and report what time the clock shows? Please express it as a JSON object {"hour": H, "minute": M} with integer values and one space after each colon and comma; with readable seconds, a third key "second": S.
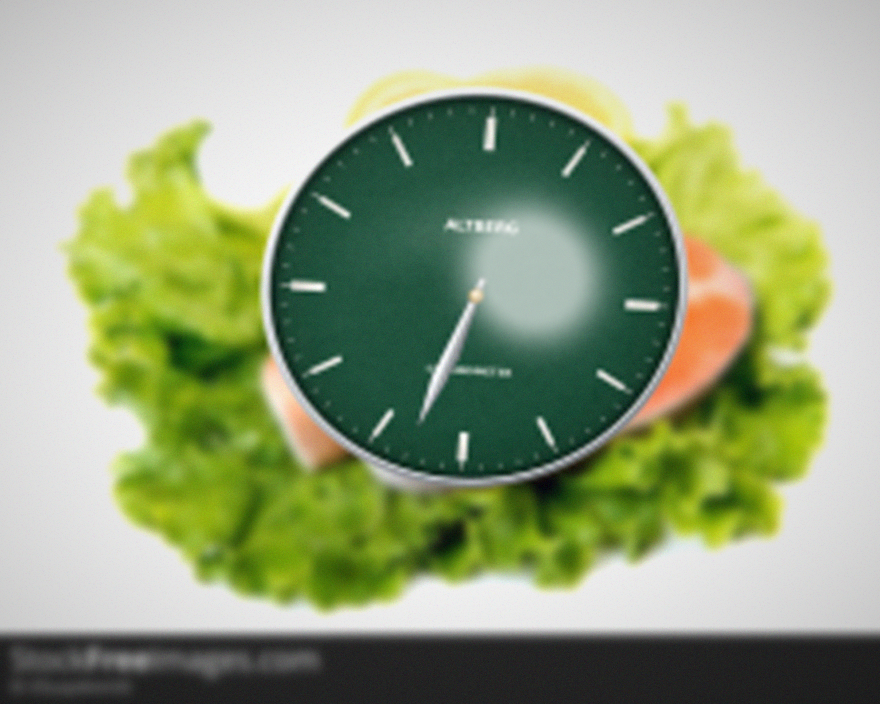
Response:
{"hour": 6, "minute": 33}
